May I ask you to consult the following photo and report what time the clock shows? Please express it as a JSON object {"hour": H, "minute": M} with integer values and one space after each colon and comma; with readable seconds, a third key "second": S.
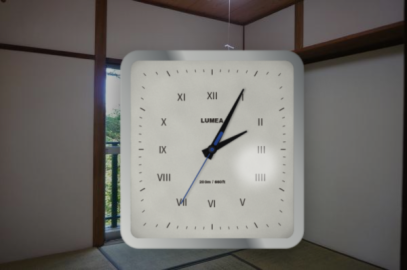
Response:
{"hour": 2, "minute": 4, "second": 35}
